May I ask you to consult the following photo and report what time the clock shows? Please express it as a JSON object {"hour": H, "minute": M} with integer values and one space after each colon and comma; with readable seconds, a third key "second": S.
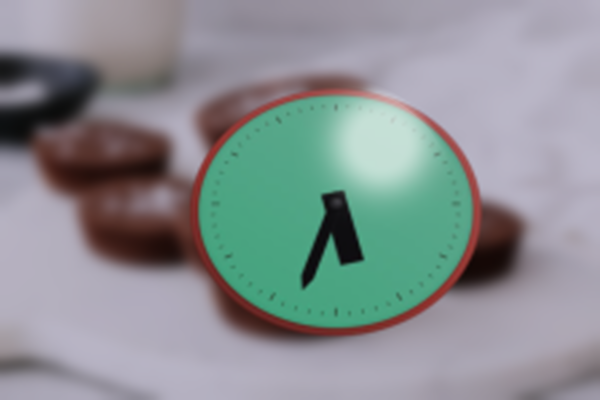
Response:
{"hour": 5, "minute": 33}
